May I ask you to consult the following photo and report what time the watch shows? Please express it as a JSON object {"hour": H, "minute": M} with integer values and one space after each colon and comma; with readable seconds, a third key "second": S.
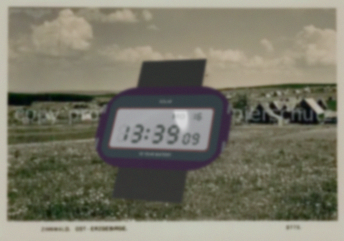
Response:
{"hour": 13, "minute": 39}
